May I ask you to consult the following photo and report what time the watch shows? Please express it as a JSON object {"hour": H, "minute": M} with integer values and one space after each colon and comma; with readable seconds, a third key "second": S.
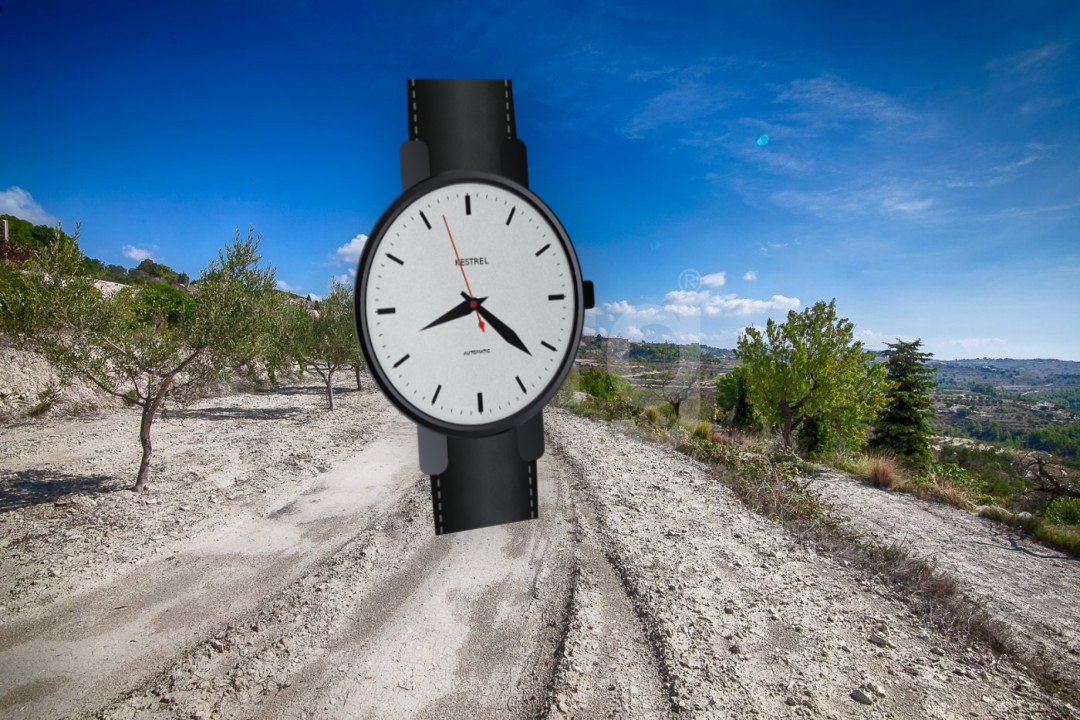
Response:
{"hour": 8, "minute": 21, "second": 57}
